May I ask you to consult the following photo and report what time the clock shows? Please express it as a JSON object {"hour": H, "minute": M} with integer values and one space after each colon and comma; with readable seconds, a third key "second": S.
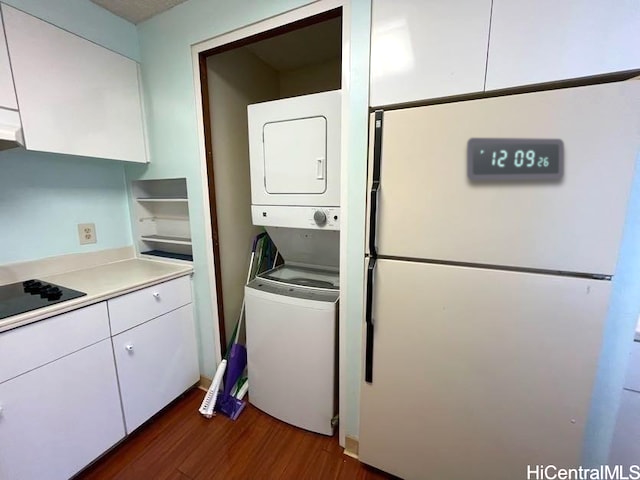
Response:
{"hour": 12, "minute": 9}
